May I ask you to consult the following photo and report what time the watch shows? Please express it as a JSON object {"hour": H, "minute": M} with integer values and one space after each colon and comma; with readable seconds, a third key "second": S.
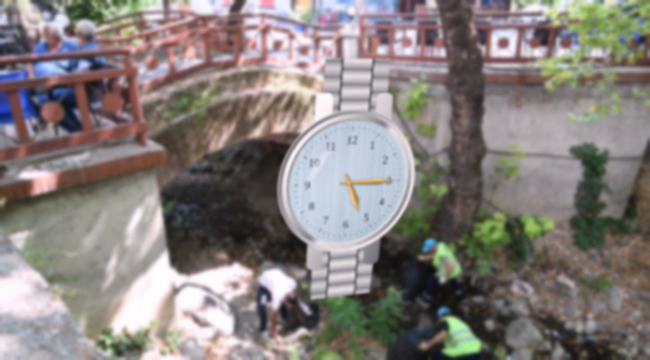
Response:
{"hour": 5, "minute": 15}
